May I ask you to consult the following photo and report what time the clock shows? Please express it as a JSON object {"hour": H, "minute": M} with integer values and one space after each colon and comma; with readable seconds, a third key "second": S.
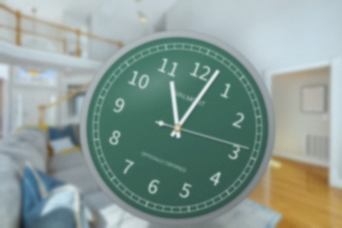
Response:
{"hour": 11, "minute": 2, "second": 14}
